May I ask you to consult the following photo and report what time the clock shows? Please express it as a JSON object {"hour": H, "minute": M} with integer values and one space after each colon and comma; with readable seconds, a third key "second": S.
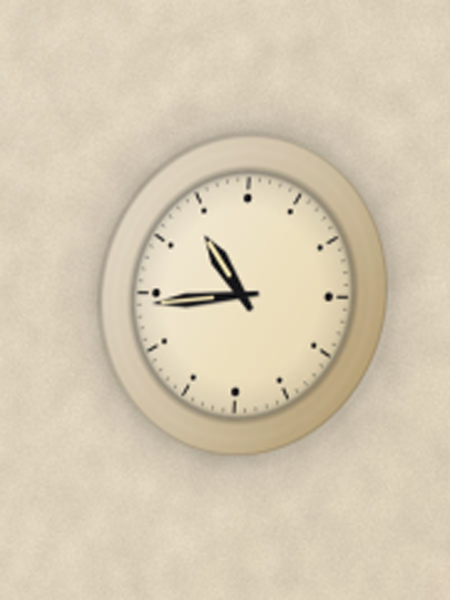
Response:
{"hour": 10, "minute": 44}
